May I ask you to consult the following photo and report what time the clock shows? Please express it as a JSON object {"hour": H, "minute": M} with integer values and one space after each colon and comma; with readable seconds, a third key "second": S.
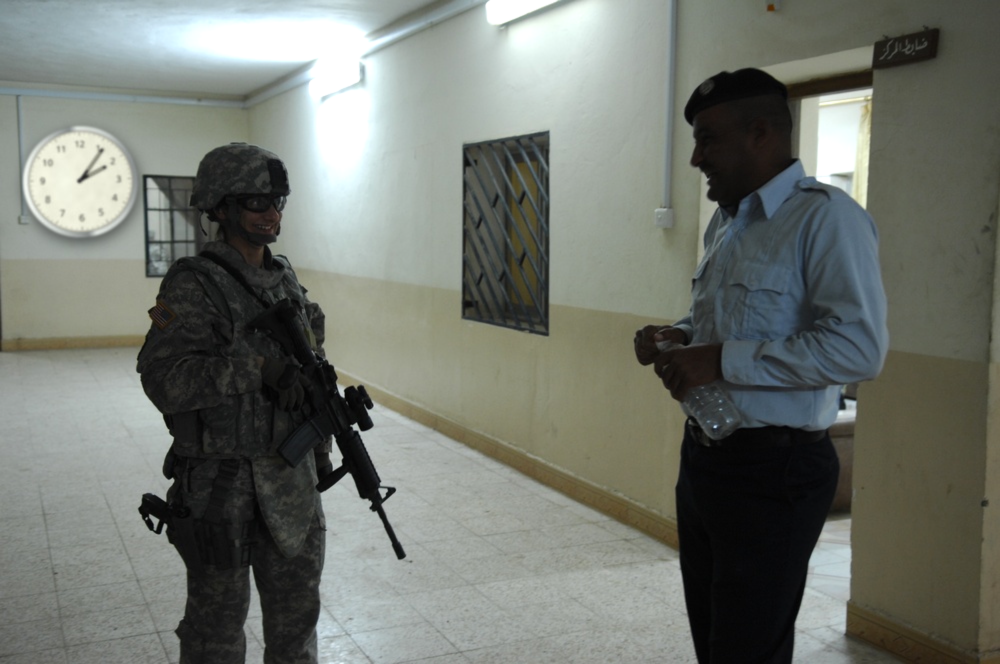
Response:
{"hour": 2, "minute": 6}
